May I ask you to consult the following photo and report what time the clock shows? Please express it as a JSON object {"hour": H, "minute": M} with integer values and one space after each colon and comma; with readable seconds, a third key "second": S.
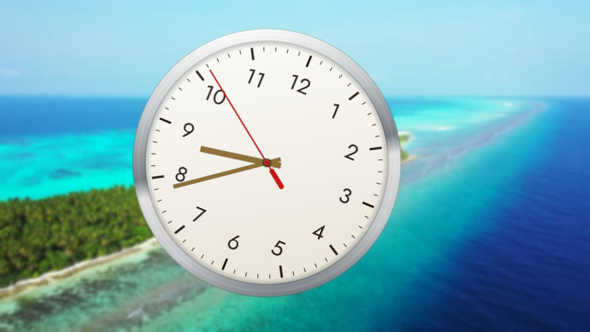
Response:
{"hour": 8, "minute": 38, "second": 51}
